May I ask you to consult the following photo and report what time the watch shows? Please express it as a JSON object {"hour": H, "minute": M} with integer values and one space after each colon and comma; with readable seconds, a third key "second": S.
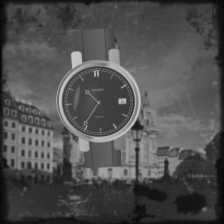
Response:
{"hour": 10, "minute": 36}
